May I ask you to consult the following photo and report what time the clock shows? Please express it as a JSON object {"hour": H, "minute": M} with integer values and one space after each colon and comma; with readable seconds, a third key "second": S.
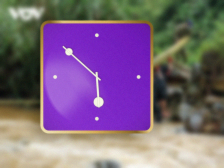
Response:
{"hour": 5, "minute": 52}
